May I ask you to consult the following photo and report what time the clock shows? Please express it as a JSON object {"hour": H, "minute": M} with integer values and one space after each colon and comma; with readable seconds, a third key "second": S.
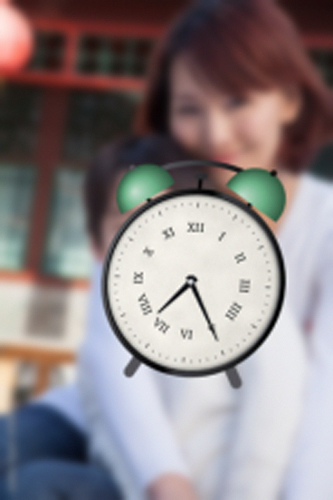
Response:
{"hour": 7, "minute": 25}
